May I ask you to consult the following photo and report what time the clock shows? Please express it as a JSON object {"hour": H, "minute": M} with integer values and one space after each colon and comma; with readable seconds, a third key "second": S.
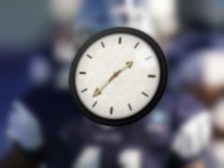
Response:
{"hour": 1, "minute": 37}
